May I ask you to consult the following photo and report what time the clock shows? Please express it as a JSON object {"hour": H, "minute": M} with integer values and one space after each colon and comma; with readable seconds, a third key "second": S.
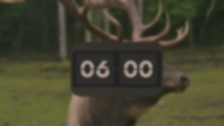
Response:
{"hour": 6, "minute": 0}
